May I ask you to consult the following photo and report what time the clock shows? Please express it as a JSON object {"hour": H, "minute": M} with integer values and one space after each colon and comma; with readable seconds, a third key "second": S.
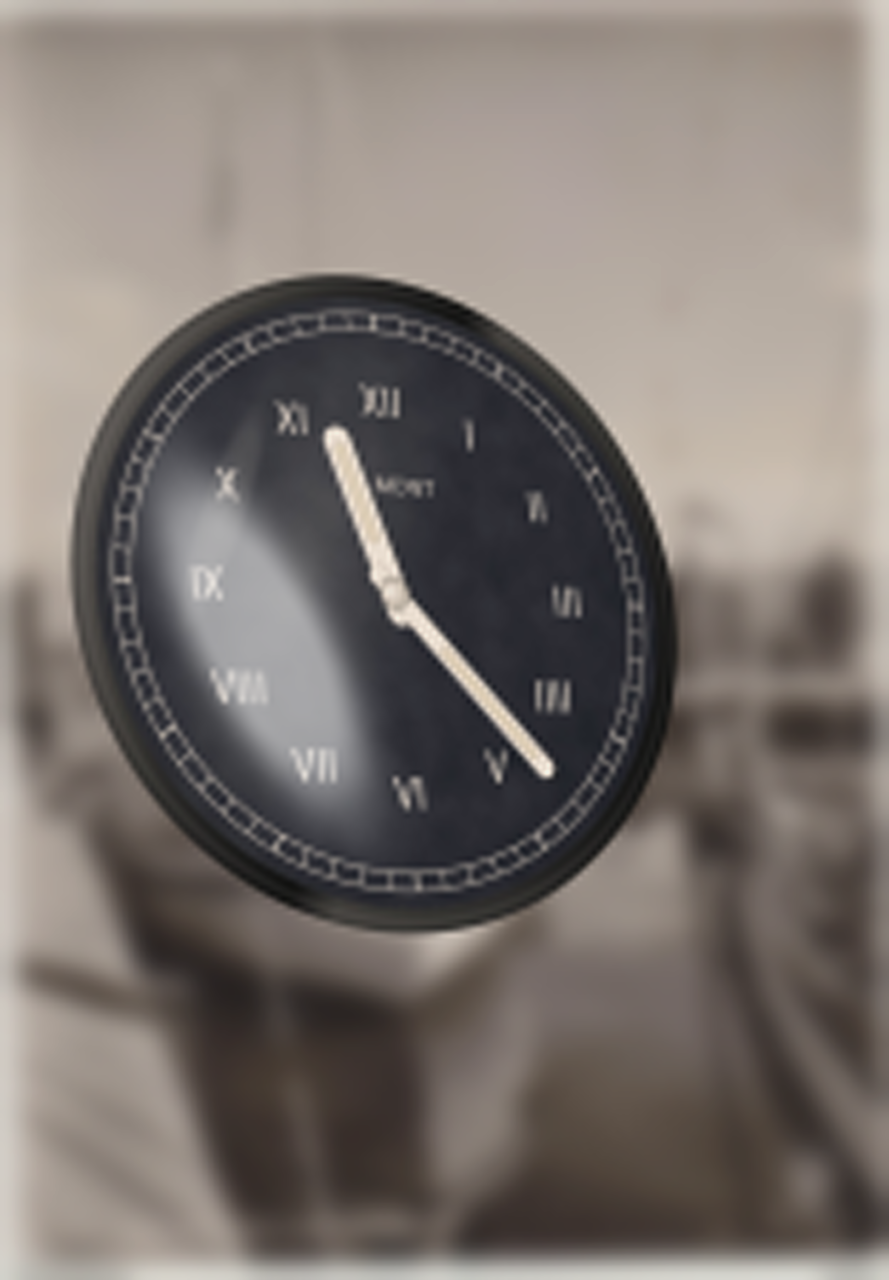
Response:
{"hour": 11, "minute": 23}
